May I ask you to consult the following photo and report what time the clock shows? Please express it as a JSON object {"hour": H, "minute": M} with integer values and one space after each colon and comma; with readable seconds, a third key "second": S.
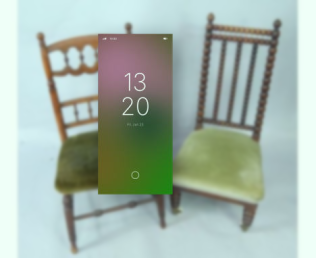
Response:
{"hour": 13, "minute": 20}
